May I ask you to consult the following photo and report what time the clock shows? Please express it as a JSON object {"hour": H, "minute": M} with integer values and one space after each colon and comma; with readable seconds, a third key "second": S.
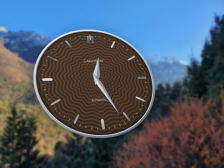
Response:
{"hour": 12, "minute": 26}
